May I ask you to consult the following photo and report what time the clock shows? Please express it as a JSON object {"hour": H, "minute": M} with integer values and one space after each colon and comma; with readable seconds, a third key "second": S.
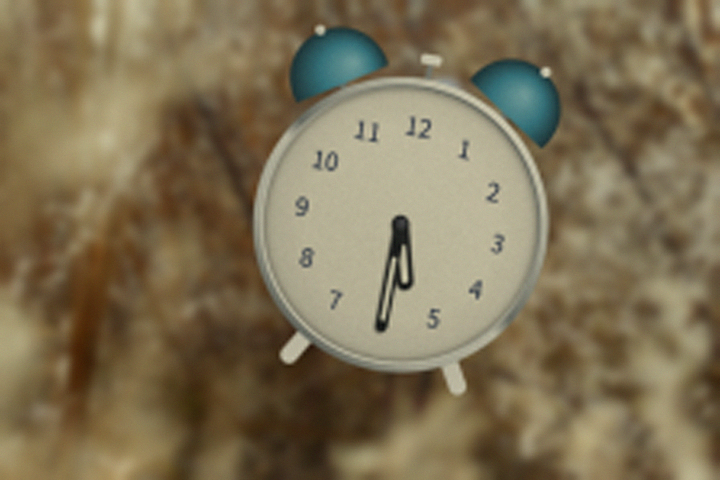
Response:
{"hour": 5, "minute": 30}
